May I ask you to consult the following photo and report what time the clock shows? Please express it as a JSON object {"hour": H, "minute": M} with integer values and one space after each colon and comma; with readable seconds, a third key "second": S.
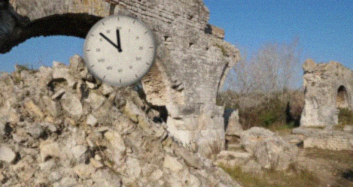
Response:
{"hour": 11, "minute": 52}
